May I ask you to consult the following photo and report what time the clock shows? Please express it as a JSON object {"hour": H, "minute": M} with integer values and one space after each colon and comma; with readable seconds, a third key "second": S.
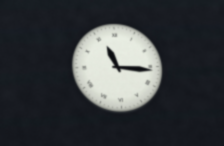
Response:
{"hour": 11, "minute": 16}
